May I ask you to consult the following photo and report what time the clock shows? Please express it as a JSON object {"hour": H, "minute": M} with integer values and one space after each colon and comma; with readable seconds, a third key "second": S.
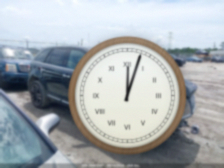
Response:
{"hour": 12, "minute": 3}
